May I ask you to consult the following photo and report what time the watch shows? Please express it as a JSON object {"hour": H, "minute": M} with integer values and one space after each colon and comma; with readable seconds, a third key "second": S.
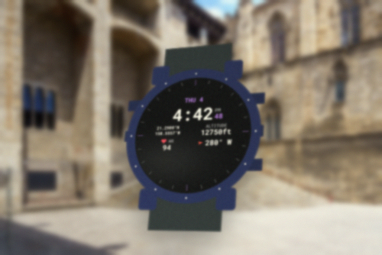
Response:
{"hour": 4, "minute": 42}
